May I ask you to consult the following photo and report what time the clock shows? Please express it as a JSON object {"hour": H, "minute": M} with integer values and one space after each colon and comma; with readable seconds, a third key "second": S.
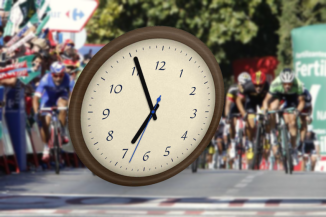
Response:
{"hour": 6, "minute": 55, "second": 33}
